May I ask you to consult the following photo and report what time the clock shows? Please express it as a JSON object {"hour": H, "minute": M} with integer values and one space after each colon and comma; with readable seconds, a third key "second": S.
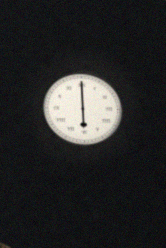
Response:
{"hour": 6, "minute": 0}
